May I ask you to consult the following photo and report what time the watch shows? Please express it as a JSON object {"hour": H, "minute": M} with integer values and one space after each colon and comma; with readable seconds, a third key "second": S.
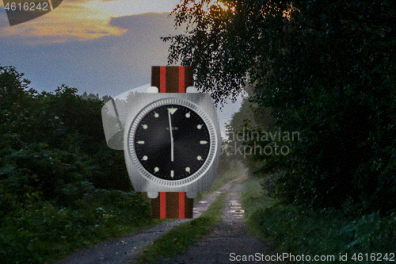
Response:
{"hour": 5, "minute": 59}
